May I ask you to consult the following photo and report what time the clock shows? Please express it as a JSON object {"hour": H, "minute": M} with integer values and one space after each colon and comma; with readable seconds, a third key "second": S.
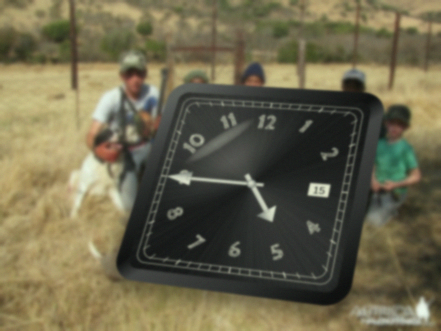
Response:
{"hour": 4, "minute": 45}
